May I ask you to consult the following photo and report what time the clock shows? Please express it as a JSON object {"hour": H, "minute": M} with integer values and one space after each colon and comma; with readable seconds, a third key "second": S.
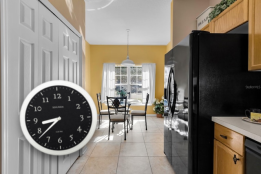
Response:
{"hour": 8, "minute": 38}
